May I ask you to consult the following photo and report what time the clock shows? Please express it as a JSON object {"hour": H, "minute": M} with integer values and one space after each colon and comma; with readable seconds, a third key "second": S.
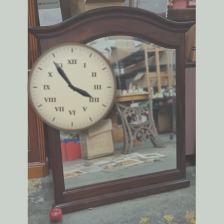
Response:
{"hour": 3, "minute": 54}
